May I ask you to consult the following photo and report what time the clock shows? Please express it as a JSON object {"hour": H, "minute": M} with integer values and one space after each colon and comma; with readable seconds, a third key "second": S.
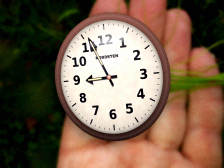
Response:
{"hour": 8, "minute": 56}
